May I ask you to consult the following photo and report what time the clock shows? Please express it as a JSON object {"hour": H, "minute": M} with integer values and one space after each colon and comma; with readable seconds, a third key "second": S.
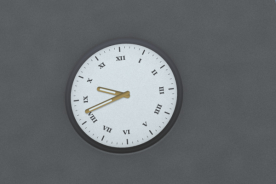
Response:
{"hour": 9, "minute": 42}
